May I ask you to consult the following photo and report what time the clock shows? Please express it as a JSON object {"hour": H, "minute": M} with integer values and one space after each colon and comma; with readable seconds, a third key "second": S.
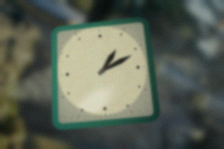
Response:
{"hour": 1, "minute": 11}
